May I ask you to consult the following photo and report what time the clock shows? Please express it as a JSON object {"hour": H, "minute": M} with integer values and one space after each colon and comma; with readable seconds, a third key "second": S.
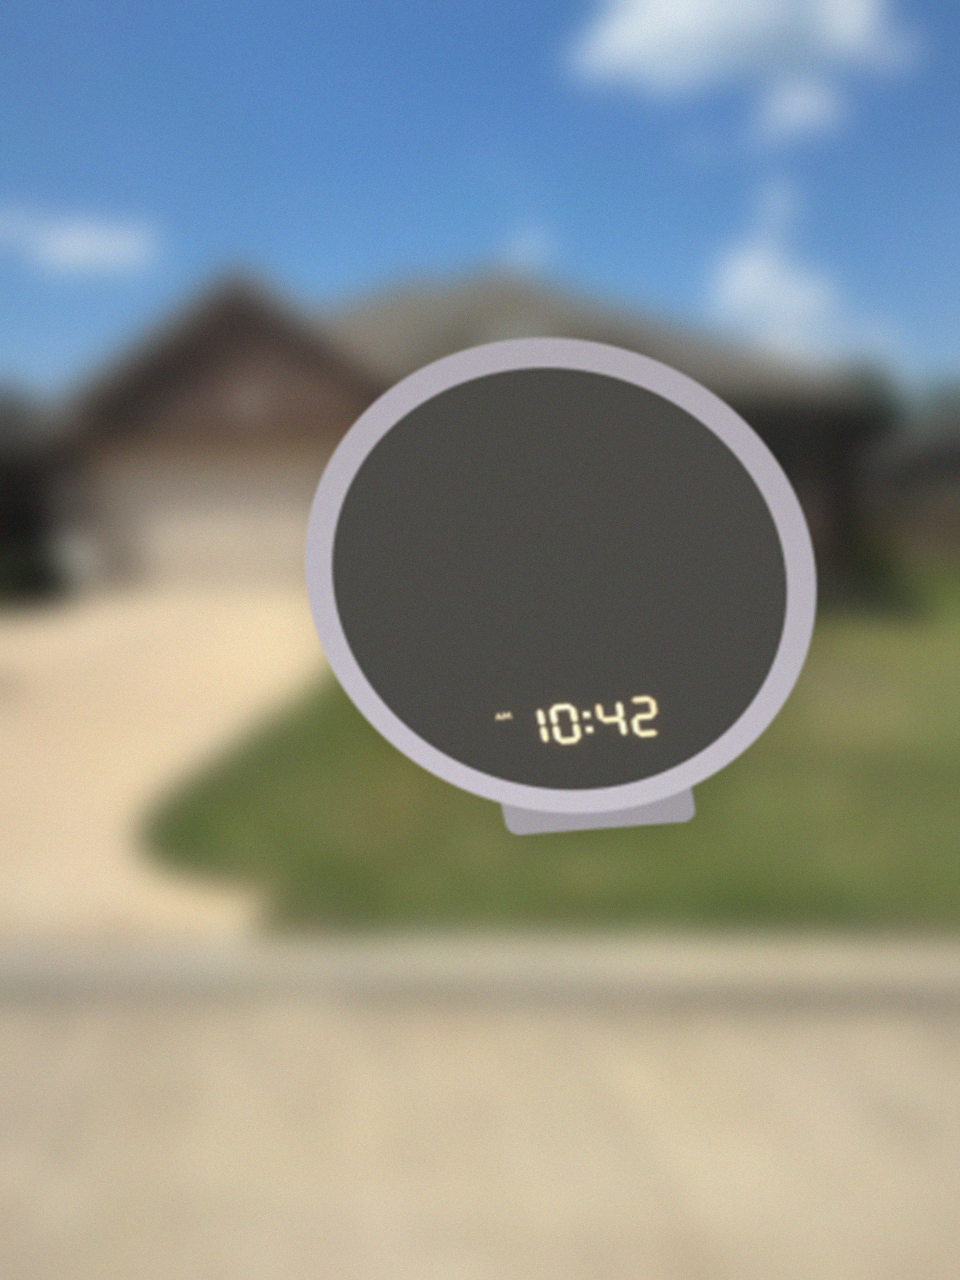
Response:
{"hour": 10, "minute": 42}
